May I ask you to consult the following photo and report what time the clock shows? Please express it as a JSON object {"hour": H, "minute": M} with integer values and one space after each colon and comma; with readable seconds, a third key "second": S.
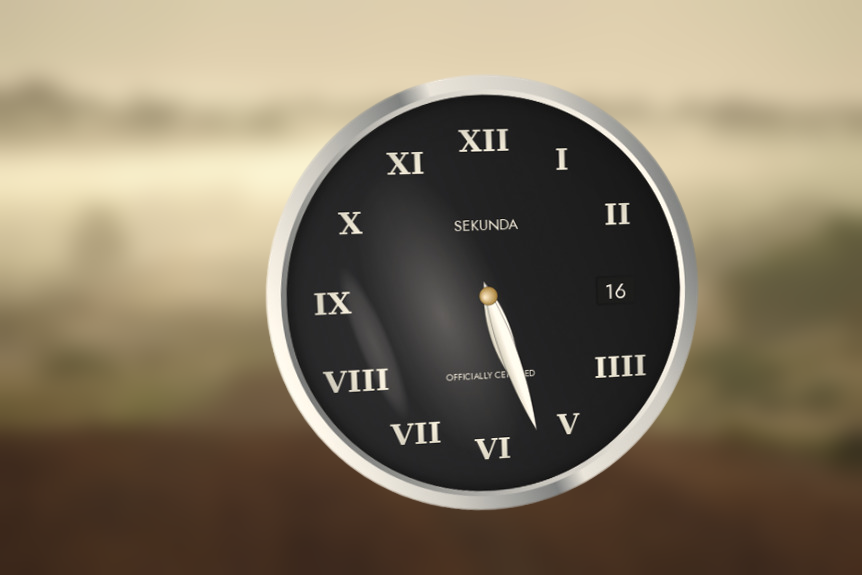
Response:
{"hour": 5, "minute": 27}
